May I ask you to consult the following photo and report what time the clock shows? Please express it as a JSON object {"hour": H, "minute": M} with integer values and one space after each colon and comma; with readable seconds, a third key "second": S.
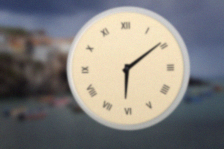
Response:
{"hour": 6, "minute": 9}
